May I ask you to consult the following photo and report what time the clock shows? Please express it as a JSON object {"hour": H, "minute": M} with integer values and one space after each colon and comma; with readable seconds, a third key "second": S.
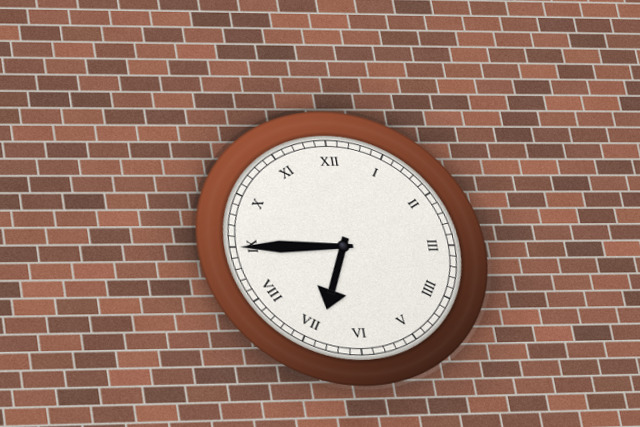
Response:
{"hour": 6, "minute": 45}
